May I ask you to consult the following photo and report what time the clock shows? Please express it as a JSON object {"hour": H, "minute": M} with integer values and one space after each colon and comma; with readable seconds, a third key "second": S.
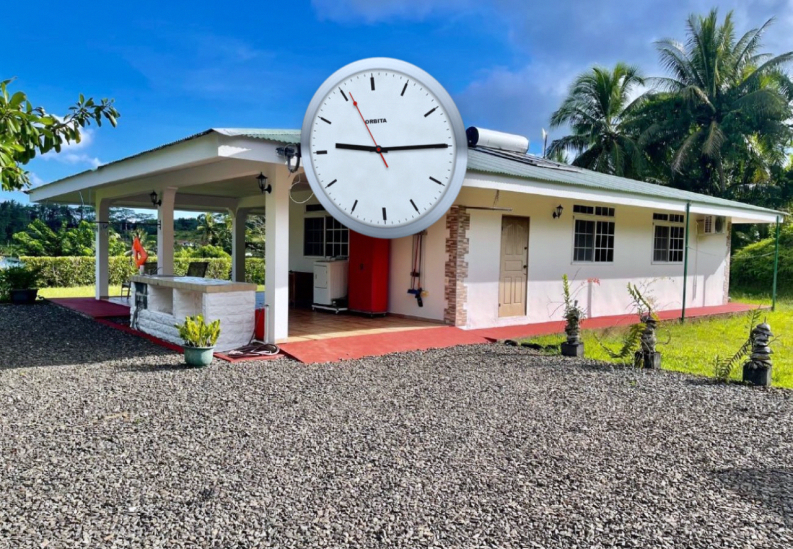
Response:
{"hour": 9, "minute": 14, "second": 56}
